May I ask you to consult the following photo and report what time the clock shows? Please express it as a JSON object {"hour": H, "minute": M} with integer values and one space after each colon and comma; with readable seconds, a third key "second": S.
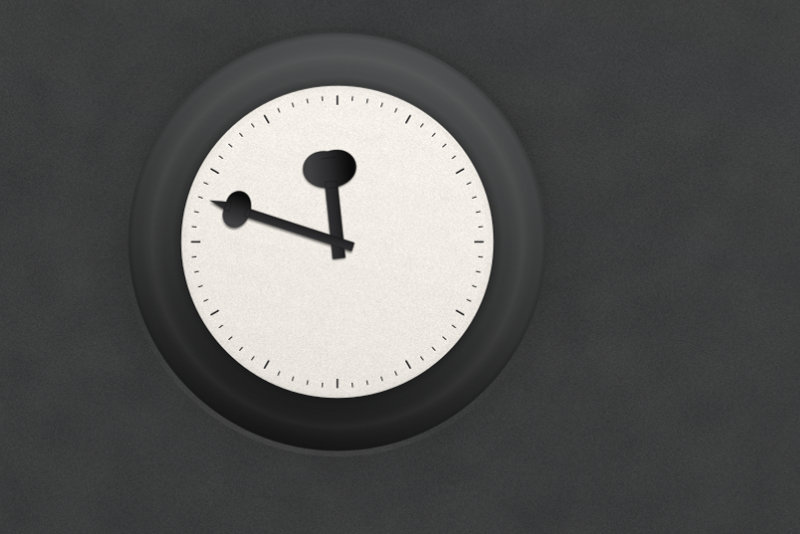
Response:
{"hour": 11, "minute": 48}
